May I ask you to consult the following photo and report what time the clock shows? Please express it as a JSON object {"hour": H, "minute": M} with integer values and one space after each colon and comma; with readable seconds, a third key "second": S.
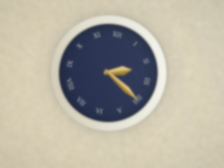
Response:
{"hour": 2, "minute": 20}
